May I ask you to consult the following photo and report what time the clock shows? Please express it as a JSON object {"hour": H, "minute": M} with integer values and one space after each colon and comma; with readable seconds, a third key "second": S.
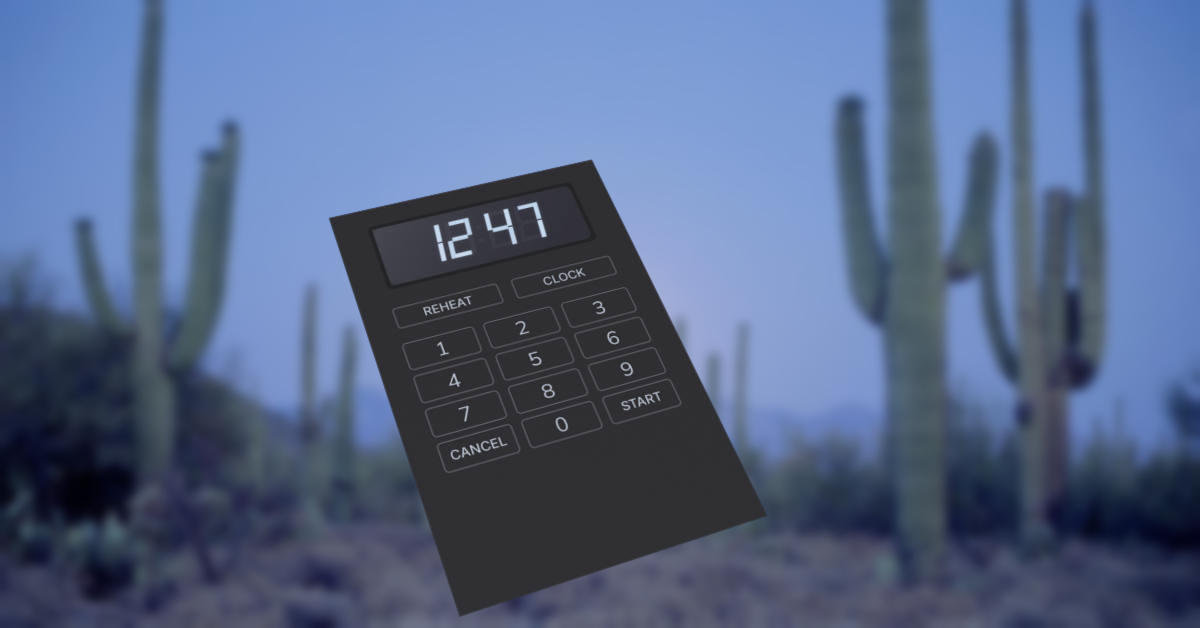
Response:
{"hour": 12, "minute": 47}
